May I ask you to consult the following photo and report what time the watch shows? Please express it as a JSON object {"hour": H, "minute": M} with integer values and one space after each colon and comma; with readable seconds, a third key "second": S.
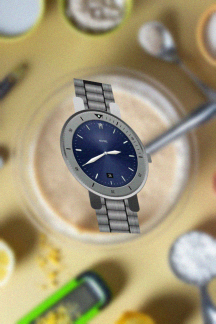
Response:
{"hour": 2, "minute": 40}
